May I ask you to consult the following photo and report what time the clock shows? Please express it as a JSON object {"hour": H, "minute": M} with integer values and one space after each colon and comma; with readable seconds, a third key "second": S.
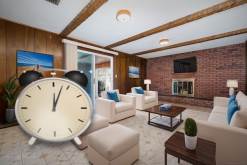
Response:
{"hour": 12, "minute": 3}
